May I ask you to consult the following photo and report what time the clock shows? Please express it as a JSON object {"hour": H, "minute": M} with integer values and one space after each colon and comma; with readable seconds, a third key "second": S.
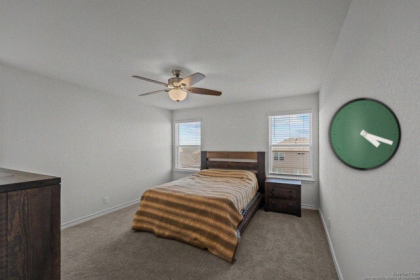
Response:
{"hour": 4, "minute": 18}
